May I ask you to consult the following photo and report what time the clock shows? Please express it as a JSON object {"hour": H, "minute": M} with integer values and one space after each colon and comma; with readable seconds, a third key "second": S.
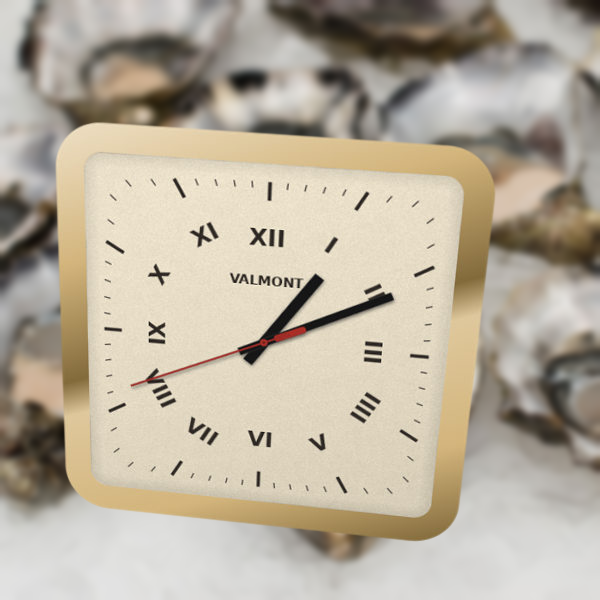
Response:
{"hour": 1, "minute": 10, "second": 41}
